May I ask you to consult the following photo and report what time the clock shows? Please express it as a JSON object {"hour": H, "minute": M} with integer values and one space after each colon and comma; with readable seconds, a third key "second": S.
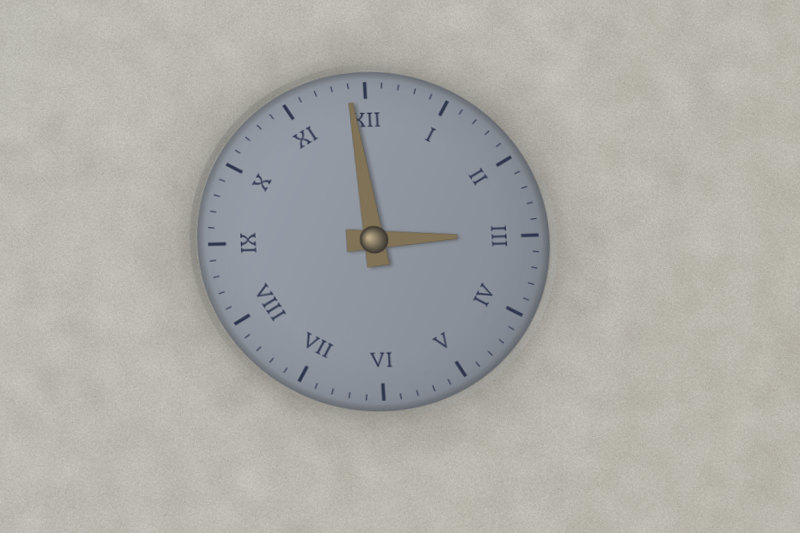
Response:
{"hour": 2, "minute": 59}
